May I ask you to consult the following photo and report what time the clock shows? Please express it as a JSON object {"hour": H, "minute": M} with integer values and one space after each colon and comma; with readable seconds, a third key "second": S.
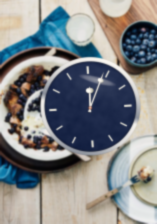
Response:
{"hour": 12, "minute": 4}
